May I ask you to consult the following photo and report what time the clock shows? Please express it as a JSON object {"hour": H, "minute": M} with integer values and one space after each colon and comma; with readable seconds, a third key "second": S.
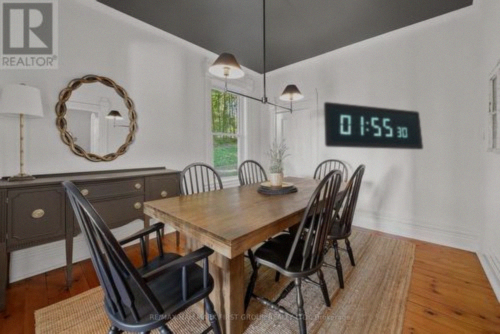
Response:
{"hour": 1, "minute": 55}
